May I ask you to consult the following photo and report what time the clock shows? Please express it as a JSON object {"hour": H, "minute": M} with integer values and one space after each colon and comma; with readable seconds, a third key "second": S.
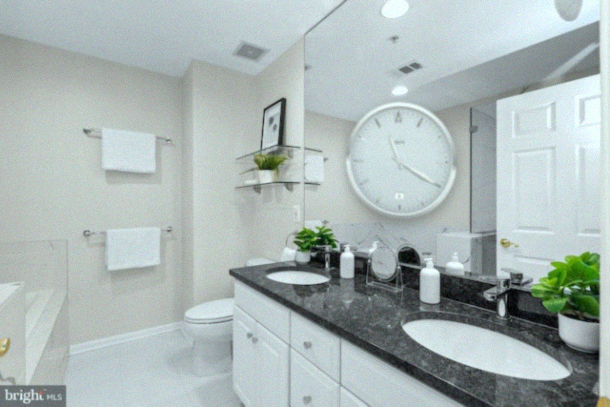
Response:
{"hour": 11, "minute": 20}
